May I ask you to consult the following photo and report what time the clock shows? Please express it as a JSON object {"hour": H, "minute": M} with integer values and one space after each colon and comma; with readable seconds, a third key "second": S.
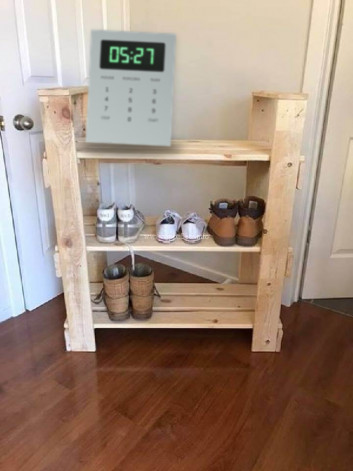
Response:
{"hour": 5, "minute": 27}
